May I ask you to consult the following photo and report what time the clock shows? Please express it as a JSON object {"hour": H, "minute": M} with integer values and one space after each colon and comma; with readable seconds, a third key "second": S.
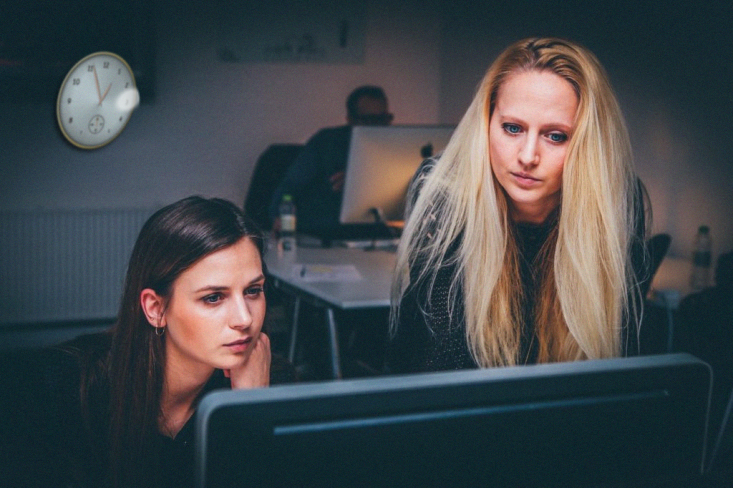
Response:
{"hour": 12, "minute": 56}
